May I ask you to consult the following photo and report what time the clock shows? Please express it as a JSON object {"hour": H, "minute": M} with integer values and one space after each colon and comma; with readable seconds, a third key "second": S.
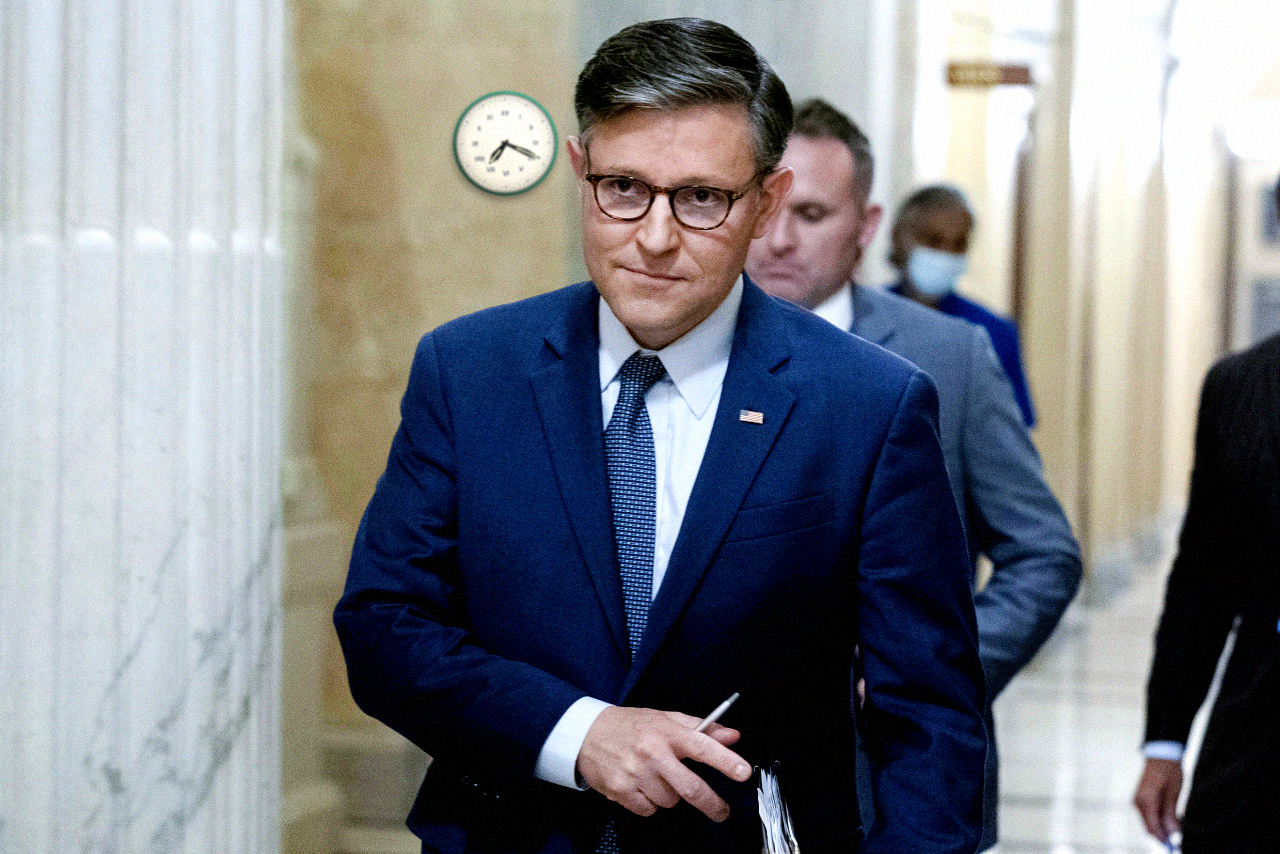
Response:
{"hour": 7, "minute": 19}
